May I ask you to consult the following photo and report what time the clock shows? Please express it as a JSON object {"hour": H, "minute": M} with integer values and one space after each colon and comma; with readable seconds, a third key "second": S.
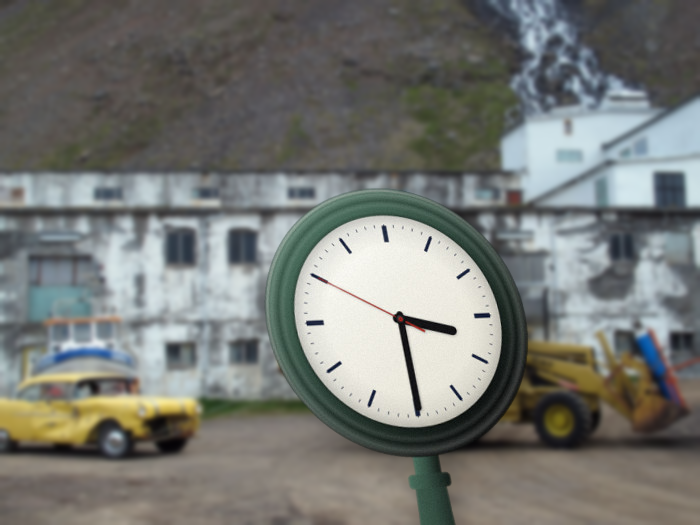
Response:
{"hour": 3, "minute": 29, "second": 50}
